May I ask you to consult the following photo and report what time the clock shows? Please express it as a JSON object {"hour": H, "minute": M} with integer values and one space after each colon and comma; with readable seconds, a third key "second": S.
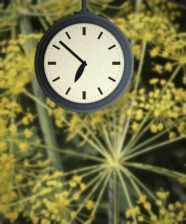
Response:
{"hour": 6, "minute": 52}
